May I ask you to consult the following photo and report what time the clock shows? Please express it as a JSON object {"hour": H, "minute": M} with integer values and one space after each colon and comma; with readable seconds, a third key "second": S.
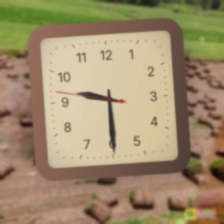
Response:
{"hour": 9, "minute": 29, "second": 47}
